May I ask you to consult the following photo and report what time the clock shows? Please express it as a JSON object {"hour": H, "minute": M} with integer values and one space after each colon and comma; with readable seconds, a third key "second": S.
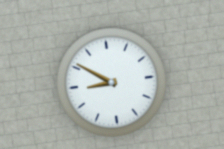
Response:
{"hour": 8, "minute": 51}
